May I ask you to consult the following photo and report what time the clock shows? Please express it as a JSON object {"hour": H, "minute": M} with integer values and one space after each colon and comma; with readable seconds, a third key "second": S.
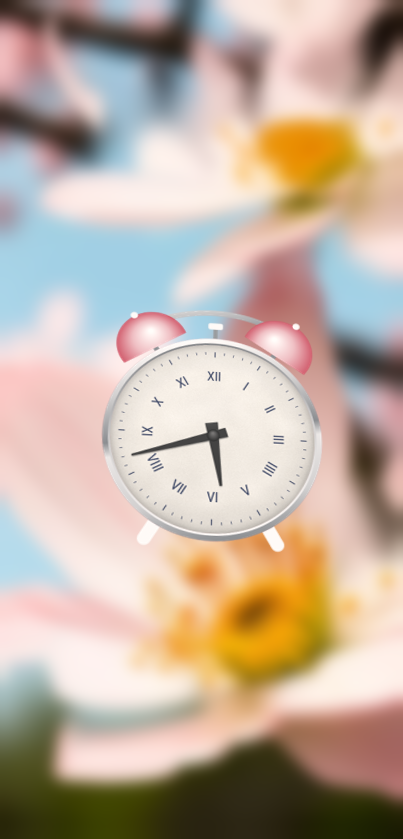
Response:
{"hour": 5, "minute": 42}
